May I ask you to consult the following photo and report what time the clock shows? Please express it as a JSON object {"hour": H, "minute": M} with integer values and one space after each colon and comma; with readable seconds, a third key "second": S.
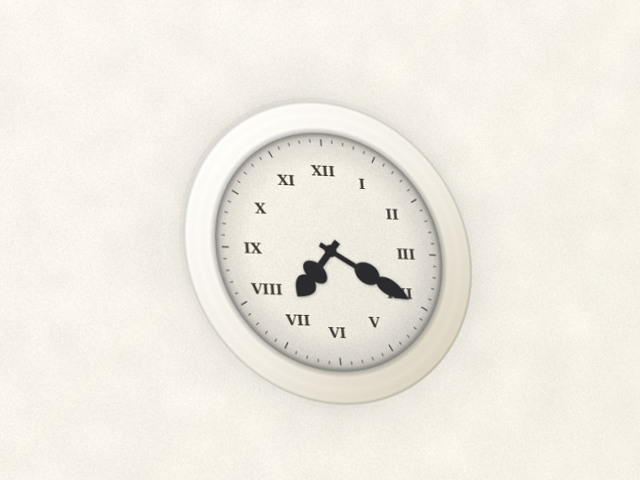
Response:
{"hour": 7, "minute": 20}
